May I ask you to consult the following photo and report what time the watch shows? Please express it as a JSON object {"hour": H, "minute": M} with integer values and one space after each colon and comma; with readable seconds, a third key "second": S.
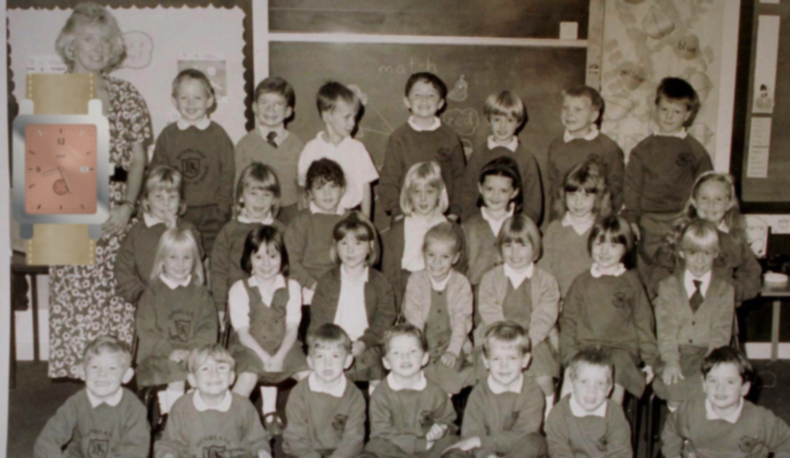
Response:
{"hour": 8, "minute": 26}
